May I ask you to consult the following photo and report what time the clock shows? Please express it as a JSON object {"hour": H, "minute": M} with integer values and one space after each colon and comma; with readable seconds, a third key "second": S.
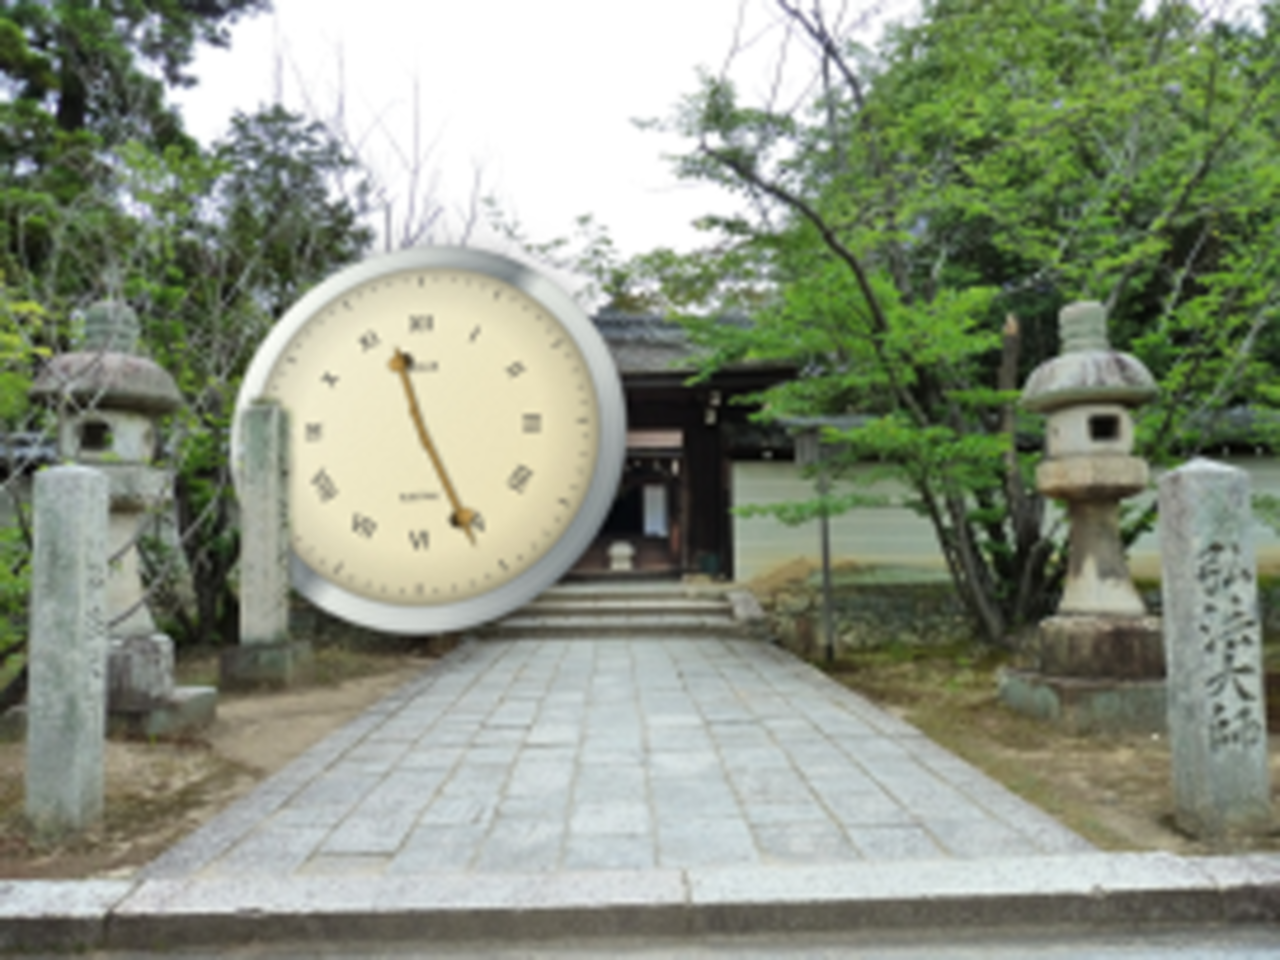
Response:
{"hour": 11, "minute": 26}
